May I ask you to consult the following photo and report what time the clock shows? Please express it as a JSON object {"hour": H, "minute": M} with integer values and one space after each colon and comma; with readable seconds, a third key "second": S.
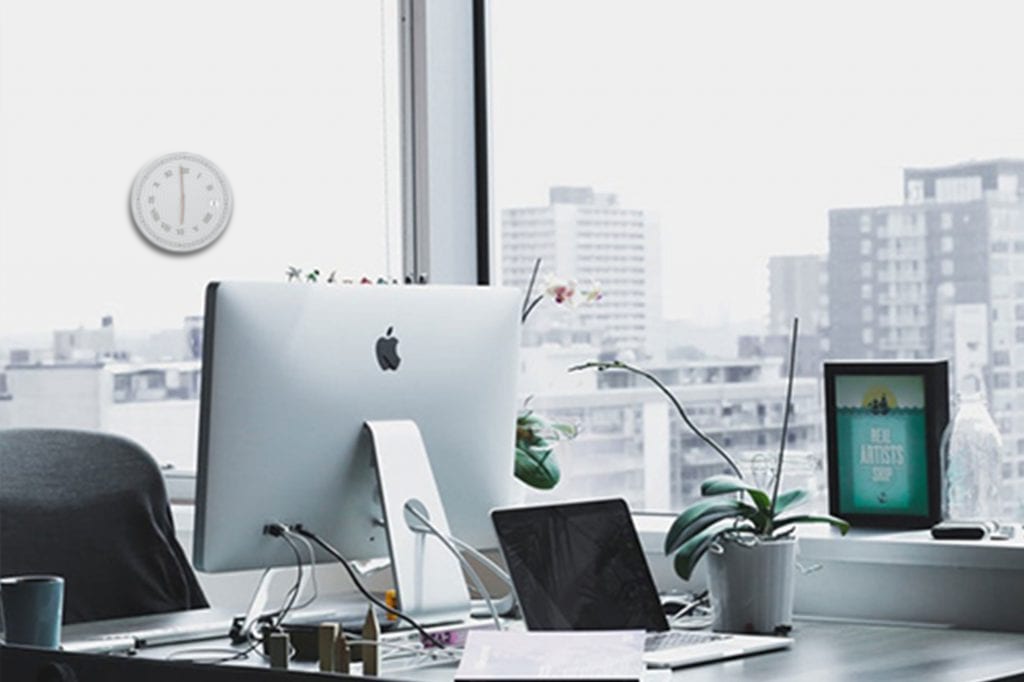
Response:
{"hour": 5, "minute": 59}
